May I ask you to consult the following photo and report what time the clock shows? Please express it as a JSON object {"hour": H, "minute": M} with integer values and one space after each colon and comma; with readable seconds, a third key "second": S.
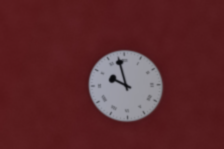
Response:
{"hour": 9, "minute": 58}
